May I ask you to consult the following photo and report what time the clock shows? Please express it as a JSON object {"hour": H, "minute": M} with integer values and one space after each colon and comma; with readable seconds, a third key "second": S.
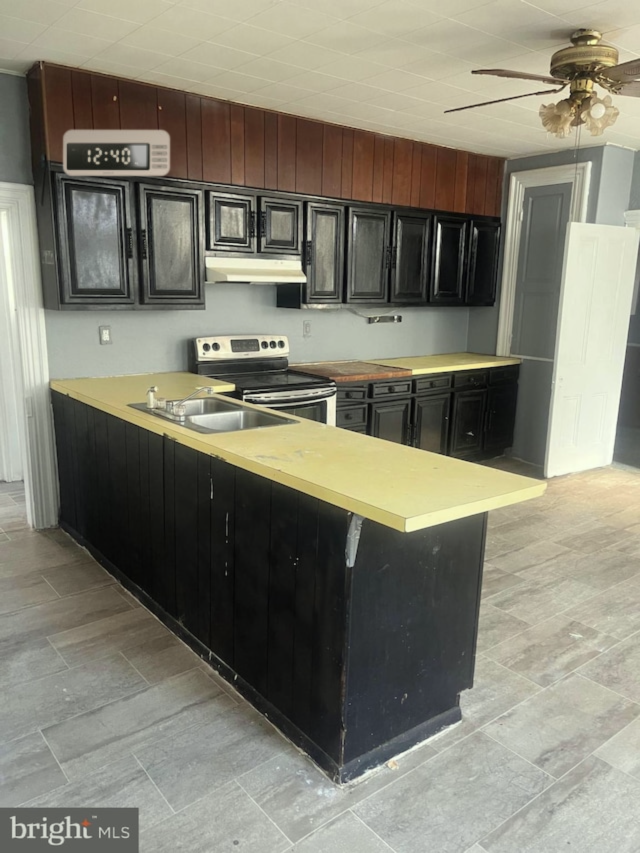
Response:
{"hour": 12, "minute": 40}
